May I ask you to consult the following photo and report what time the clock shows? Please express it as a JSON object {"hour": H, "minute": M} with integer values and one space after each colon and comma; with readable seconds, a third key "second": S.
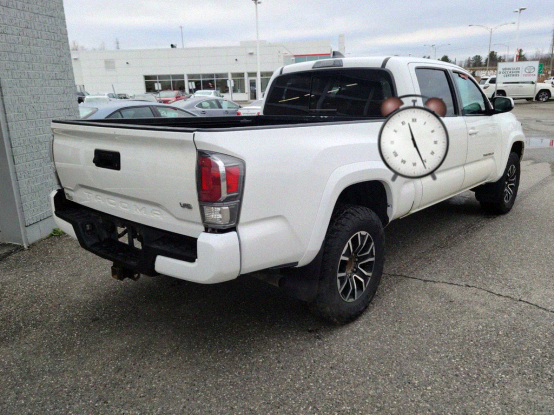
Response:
{"hour": 11, "minute": 26}
